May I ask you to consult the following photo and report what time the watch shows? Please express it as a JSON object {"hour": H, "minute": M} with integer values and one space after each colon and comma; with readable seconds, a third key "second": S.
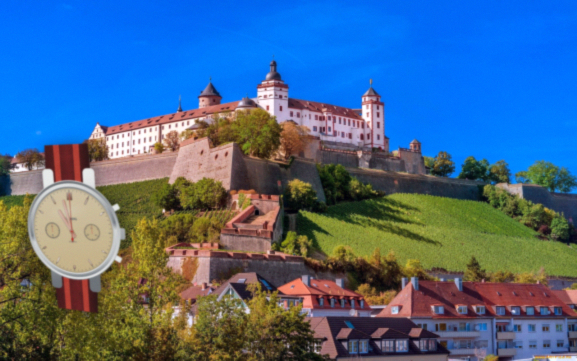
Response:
{"hour": 10, "minute": 58}
